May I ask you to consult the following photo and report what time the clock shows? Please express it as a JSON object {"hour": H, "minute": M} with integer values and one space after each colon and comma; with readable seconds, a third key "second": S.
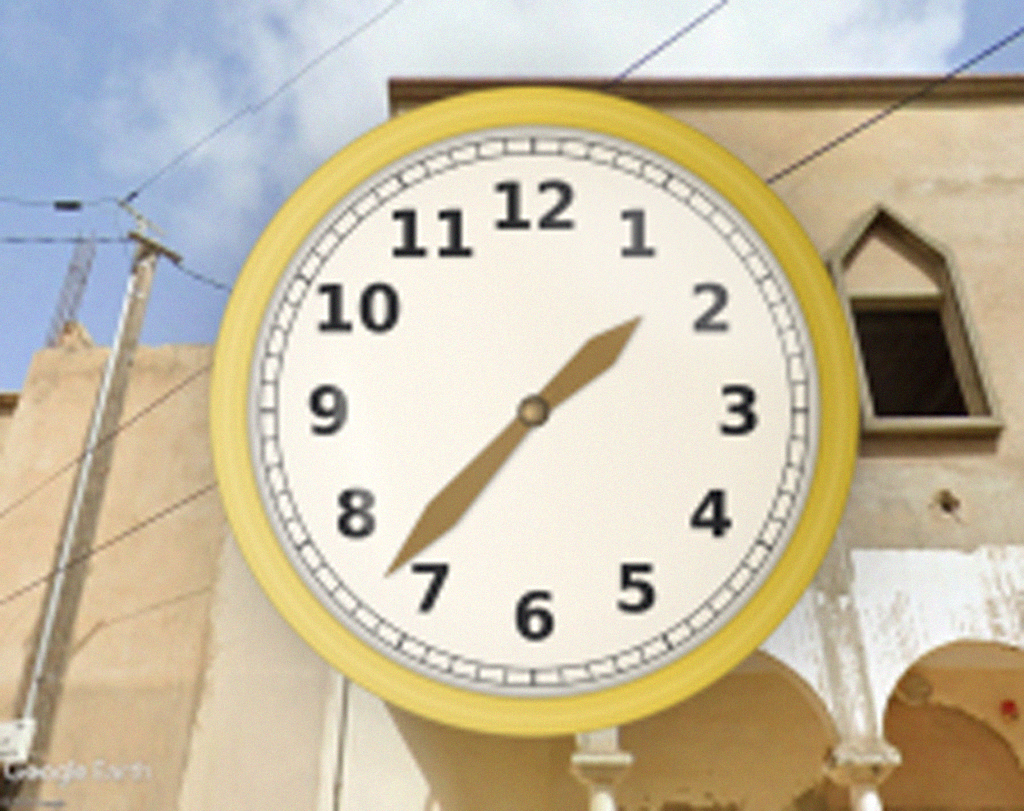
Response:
{"hour": 1, "minute": 37}
